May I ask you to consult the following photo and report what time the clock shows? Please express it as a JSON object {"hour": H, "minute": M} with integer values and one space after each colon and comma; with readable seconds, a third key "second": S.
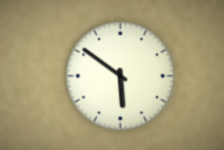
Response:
{"hour": 5, "minute": 51}
